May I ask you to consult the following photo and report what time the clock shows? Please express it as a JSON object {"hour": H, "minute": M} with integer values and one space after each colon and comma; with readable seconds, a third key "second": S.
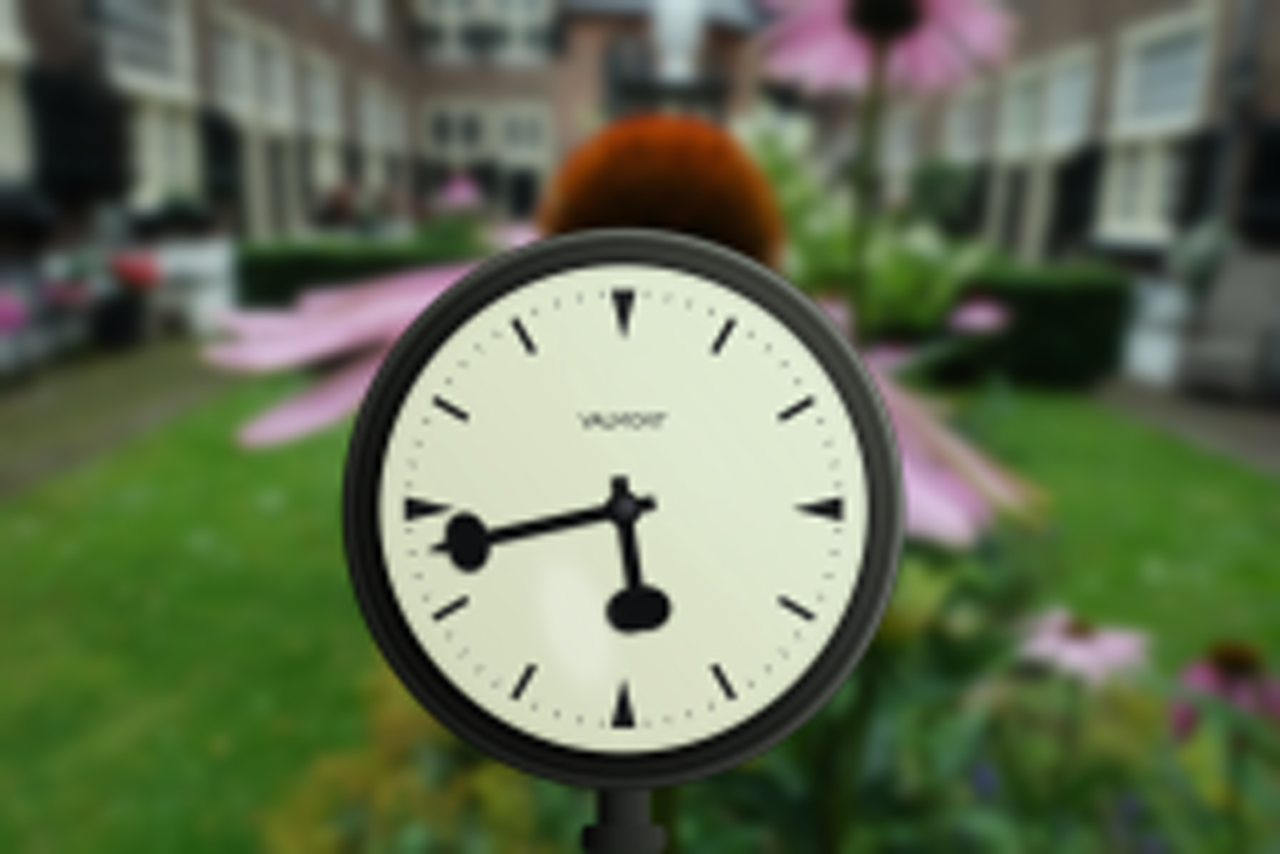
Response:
{"hour": 5, "minute": 43}
